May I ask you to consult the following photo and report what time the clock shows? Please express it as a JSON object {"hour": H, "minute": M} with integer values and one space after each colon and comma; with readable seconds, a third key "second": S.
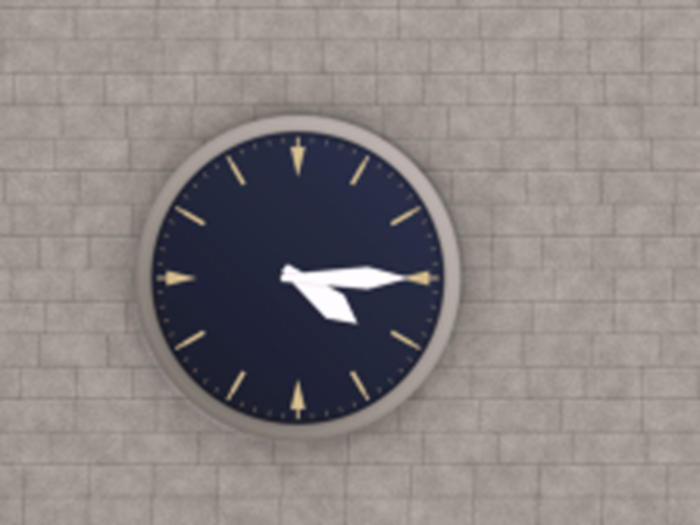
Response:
{"hour": 4, "minute": 15}
